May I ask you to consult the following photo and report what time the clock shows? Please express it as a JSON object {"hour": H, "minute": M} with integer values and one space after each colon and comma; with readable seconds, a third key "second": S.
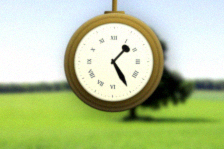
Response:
{"hour": 1, "minute": 25}
